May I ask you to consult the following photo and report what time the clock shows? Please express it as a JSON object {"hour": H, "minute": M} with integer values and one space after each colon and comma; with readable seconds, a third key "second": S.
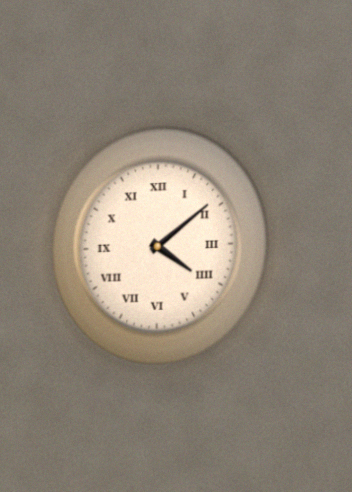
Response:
{"hour": 4, "minute": 9}
